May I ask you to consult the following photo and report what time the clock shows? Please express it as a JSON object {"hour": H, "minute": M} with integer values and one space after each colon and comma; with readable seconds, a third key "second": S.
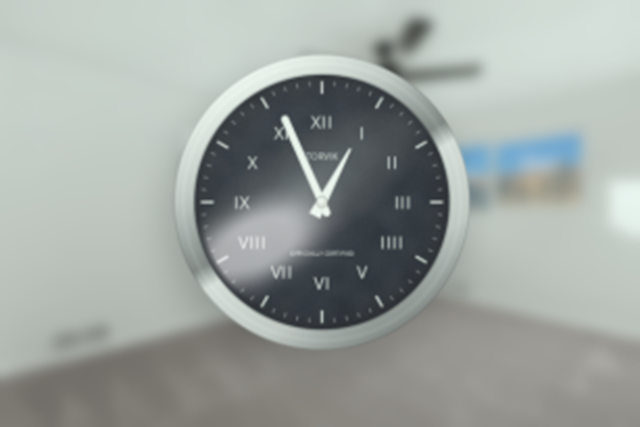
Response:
{"hour": 12, "minute": 56}
